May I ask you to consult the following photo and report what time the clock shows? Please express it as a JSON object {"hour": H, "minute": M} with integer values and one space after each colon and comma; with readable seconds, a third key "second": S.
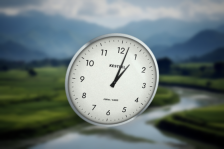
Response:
{"hour": 1, "minute": 2}
